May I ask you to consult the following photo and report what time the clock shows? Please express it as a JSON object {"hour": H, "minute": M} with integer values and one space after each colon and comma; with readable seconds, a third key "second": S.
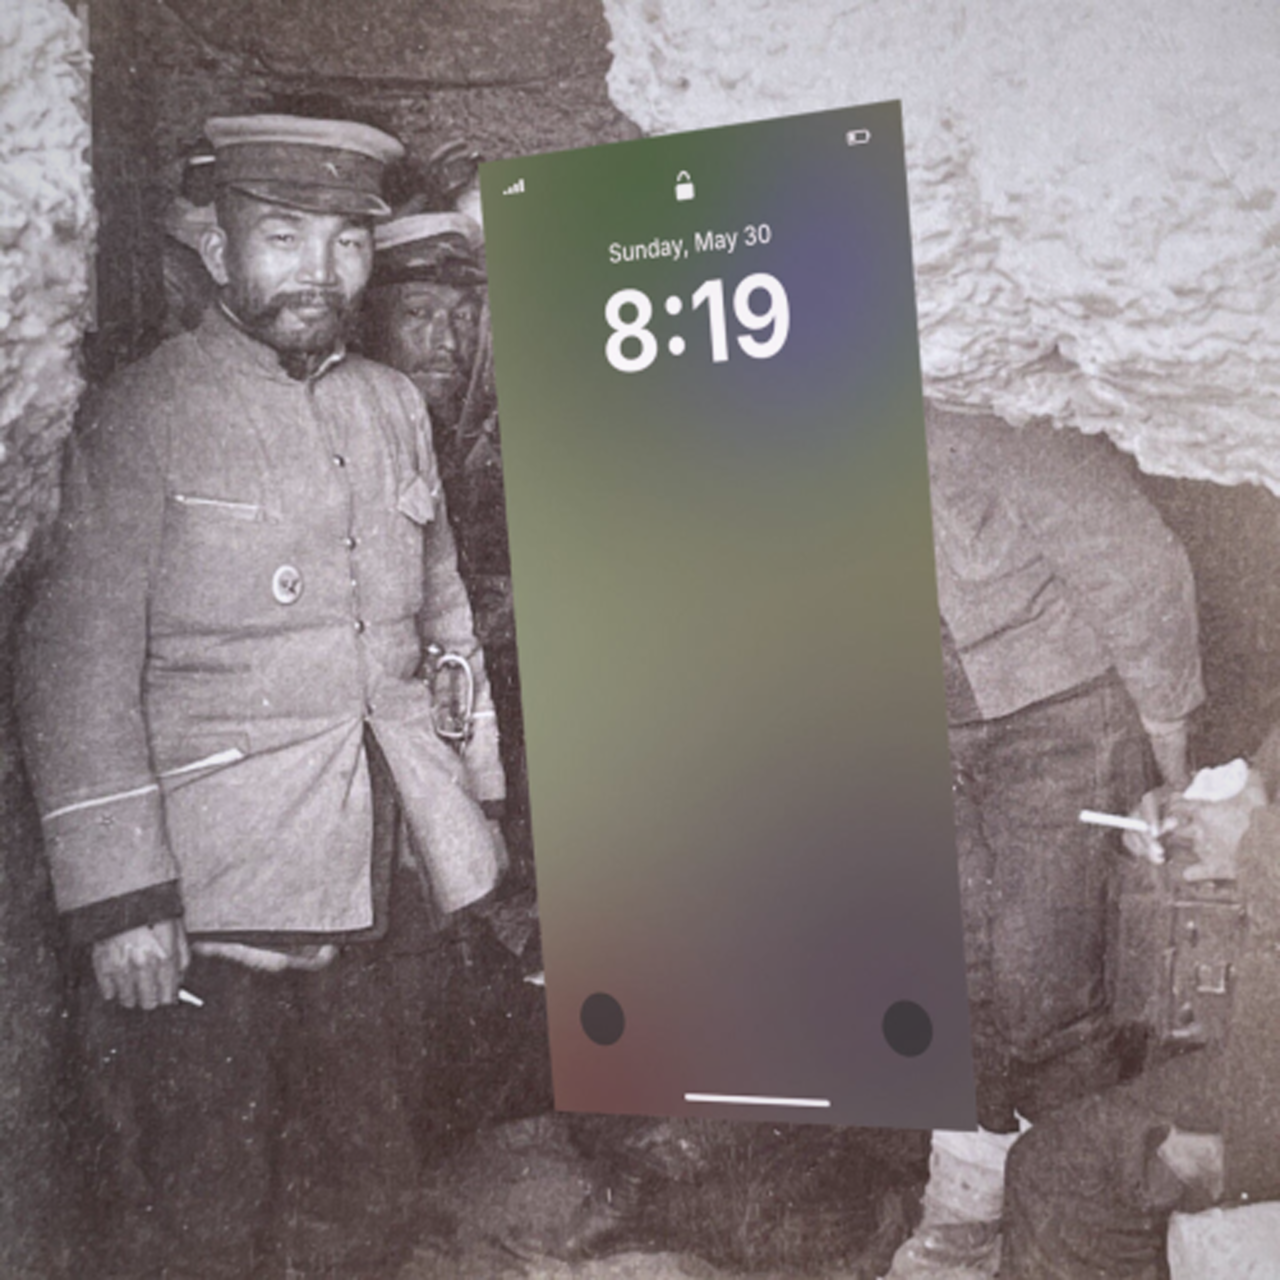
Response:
{"hour": 8, "minute": 19}
